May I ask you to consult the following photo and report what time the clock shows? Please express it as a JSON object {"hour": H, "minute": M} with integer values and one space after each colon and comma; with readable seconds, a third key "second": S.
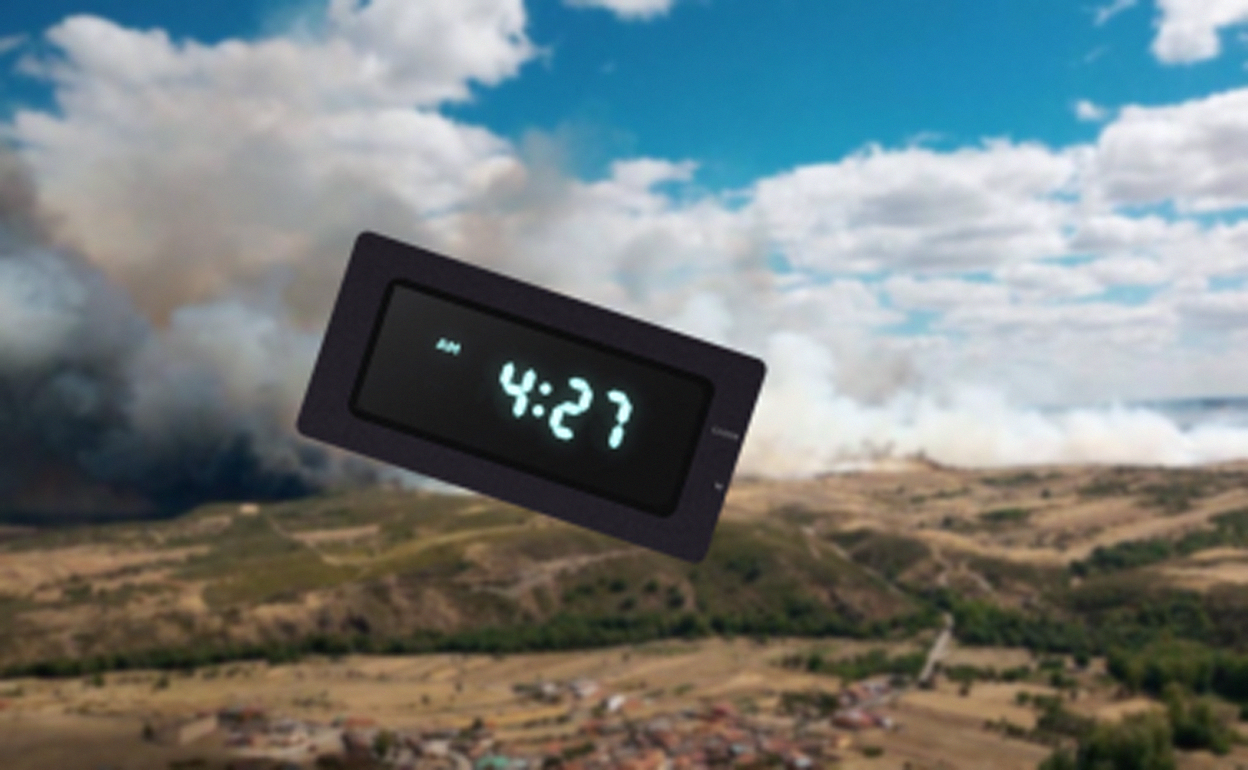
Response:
{"hour": 4, "minute": 27}
